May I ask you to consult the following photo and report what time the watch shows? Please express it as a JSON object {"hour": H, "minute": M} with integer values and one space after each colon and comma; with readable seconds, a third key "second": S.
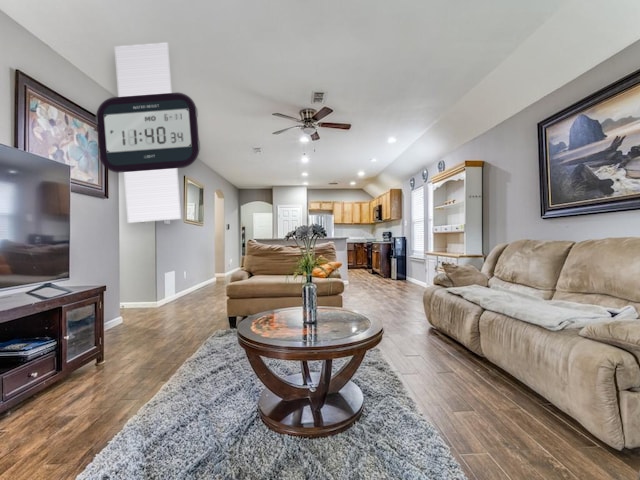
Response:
{"hour": 11, "minute": 40, "second": 34}
